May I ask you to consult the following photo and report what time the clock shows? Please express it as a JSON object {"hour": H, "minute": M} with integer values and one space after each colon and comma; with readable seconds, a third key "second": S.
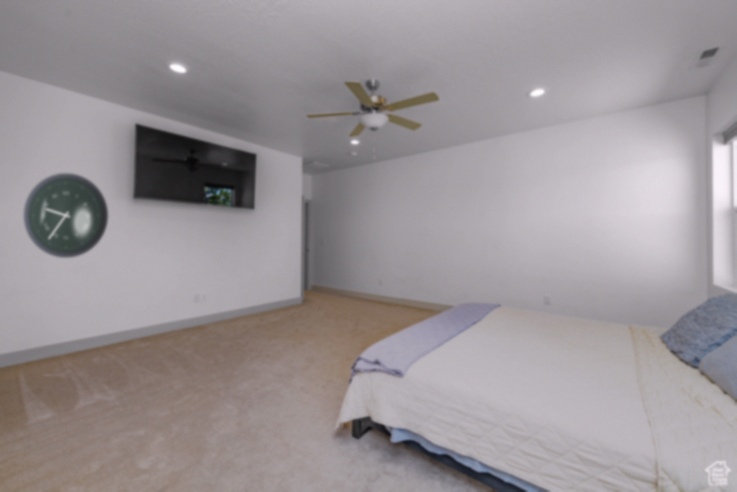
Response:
{"hour": 9, "minute": 36}
